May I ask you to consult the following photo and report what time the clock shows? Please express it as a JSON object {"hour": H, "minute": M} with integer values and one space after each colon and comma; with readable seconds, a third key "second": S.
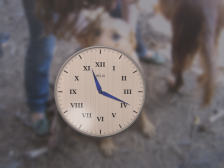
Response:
{"hour": 11, "minute": 19}
